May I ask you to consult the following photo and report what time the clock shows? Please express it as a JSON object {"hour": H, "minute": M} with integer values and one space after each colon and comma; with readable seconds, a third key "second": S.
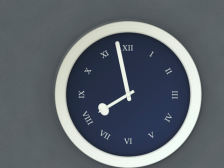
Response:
{"hour": 7, "minute": 58}
